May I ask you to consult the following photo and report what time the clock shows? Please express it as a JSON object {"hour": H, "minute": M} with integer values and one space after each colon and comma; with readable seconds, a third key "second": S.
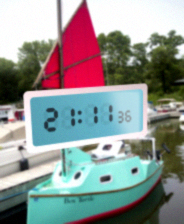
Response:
{"hour": 21, "minute": 11, "second": 36}
